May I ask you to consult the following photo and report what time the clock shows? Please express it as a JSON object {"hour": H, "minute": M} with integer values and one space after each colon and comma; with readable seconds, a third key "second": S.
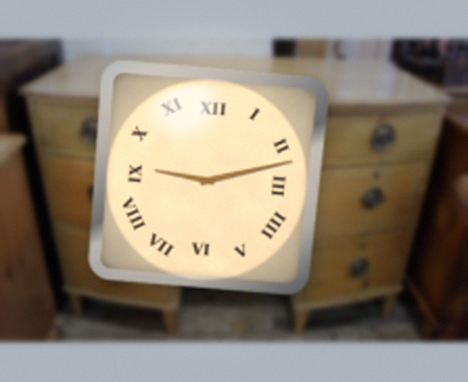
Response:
{"hour": 9, "minute": 12}
